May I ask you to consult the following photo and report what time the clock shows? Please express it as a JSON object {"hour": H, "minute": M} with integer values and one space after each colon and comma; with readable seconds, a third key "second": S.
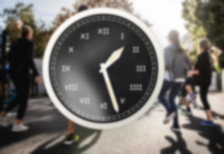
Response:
{"hour": 1, "minute": 27}
